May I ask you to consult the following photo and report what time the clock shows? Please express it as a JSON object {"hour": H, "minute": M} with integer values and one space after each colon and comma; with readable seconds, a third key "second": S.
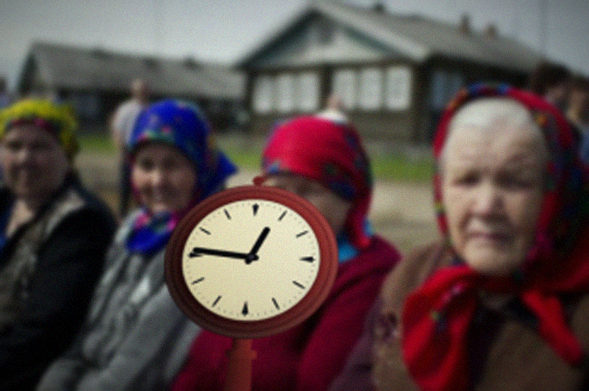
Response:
{"hour": 12, "minute": 46}
